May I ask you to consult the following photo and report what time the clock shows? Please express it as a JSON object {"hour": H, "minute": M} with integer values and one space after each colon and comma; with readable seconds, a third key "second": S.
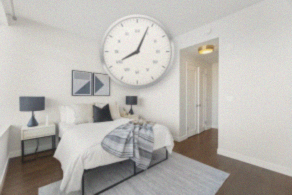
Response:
{"hour": 8, "minute": 4}
